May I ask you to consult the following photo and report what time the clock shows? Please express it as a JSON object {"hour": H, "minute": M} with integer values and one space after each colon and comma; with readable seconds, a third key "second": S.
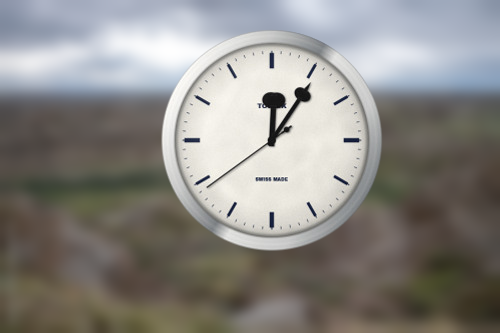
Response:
{"hour": 12, "minute": 5, "second": 39}
